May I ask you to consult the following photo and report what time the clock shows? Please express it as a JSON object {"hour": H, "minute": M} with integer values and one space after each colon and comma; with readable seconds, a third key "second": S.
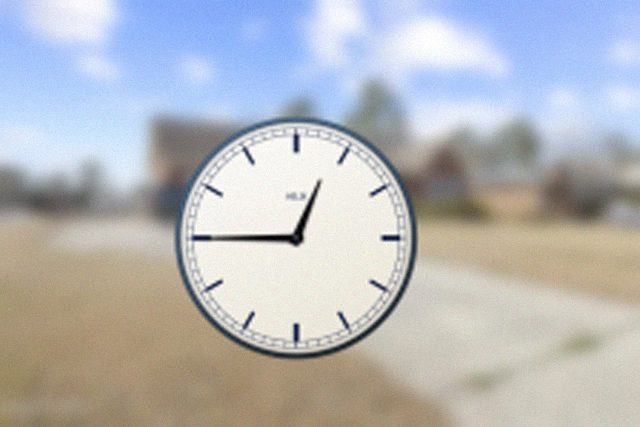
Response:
{"hour": 12, "minute": 45}
